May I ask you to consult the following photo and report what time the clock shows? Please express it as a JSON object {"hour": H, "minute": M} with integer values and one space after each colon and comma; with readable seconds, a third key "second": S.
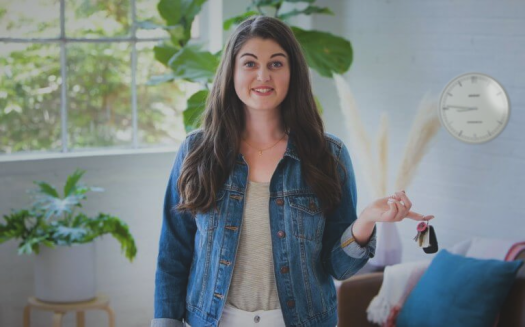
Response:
{"hour": 8, "minute": 46}
